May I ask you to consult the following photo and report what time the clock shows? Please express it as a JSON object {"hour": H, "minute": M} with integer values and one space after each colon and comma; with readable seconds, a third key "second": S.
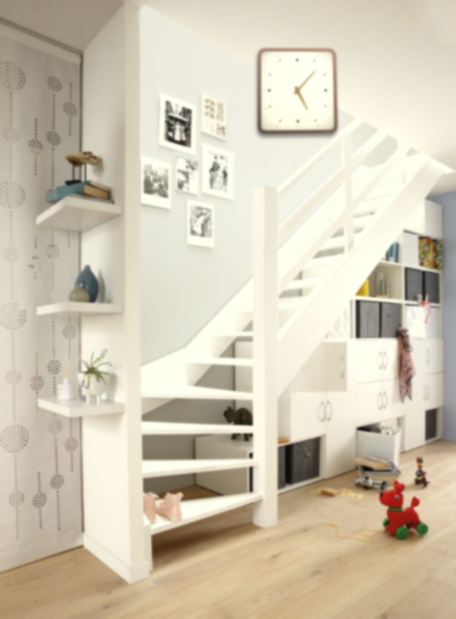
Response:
{"hour": 5, "minute": 7}
